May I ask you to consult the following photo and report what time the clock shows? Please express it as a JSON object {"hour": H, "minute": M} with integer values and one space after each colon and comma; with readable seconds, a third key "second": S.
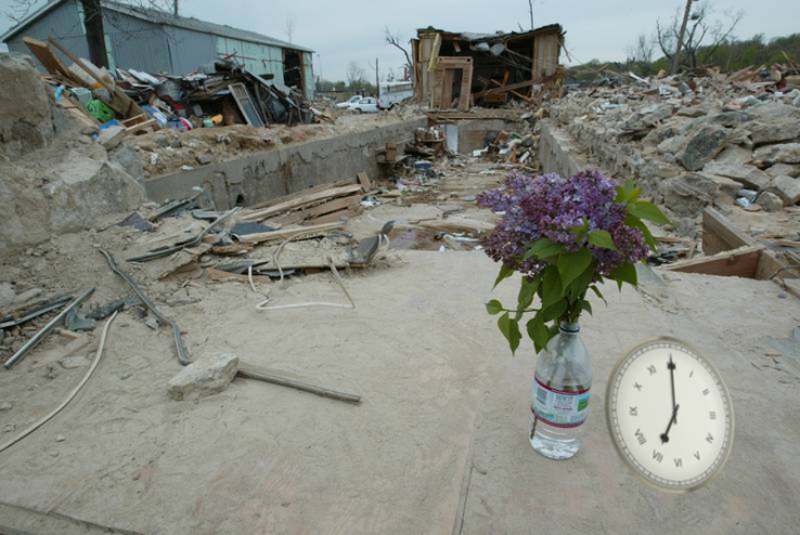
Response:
{"hour": 7, "minute": 0}
